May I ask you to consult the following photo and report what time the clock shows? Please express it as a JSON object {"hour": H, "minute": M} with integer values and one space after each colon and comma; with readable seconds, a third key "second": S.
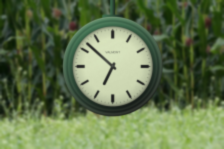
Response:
{"hour": 6, "minute": 52}
